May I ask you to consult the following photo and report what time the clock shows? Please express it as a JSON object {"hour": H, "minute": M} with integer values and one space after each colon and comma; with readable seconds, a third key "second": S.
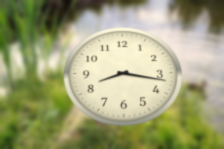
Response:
{"hour": 8, "minute": 17}
